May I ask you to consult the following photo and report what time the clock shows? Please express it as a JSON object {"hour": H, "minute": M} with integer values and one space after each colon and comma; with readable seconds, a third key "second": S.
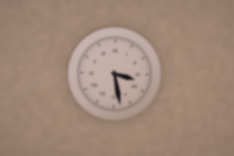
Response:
{"hour": 3, "minute": 28}
